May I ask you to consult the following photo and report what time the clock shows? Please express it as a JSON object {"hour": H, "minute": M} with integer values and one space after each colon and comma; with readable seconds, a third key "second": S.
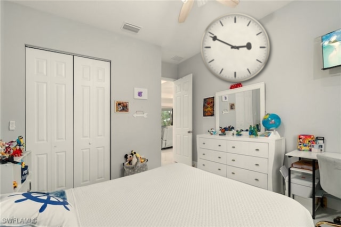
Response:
{"hour": 2, "minute": 49}
